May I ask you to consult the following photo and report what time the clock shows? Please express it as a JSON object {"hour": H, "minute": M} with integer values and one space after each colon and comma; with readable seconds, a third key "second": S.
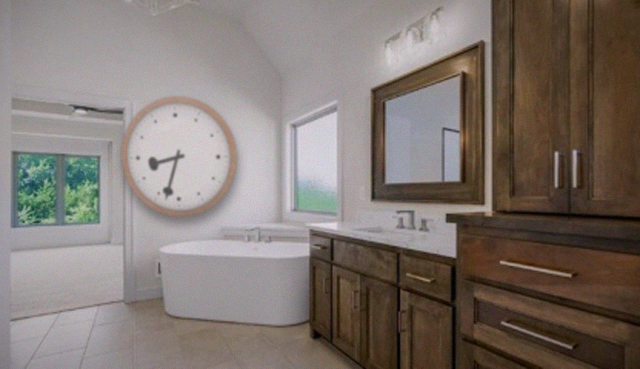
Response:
{"hour": 8, "minute": 33}
